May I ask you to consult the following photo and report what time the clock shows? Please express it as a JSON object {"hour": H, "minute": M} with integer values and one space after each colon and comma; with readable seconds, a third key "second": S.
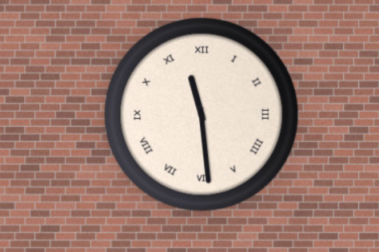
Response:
{"hour": 11, "minute": 29}
